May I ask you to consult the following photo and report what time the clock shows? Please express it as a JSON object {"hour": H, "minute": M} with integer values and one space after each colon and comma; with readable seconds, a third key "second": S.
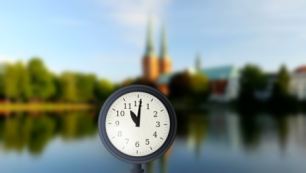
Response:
{"hour": 11, "minute": 1}
